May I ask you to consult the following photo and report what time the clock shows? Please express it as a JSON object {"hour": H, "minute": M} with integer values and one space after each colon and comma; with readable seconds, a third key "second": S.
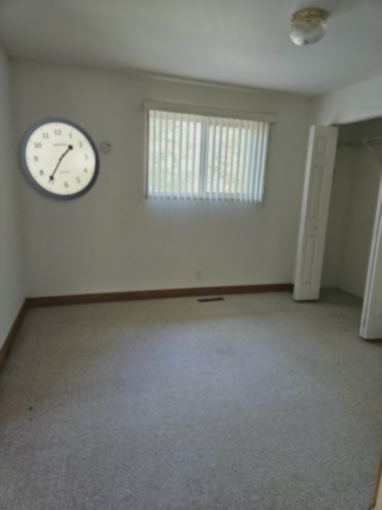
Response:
{"hour": 1, "minute": 36}
